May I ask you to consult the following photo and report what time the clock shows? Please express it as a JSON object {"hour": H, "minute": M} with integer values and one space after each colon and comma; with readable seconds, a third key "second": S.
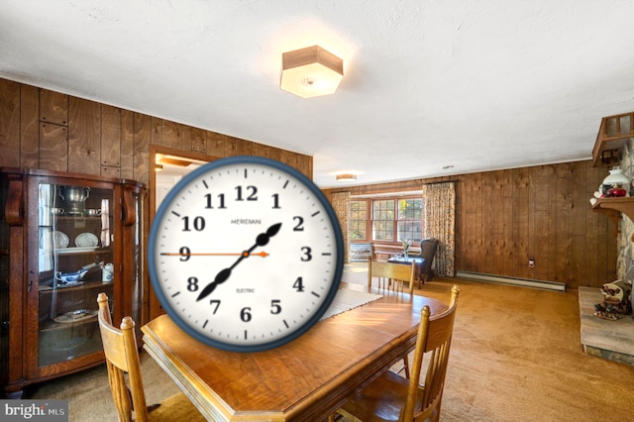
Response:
{"hour": 1, "minute": 37, "second": 45}
